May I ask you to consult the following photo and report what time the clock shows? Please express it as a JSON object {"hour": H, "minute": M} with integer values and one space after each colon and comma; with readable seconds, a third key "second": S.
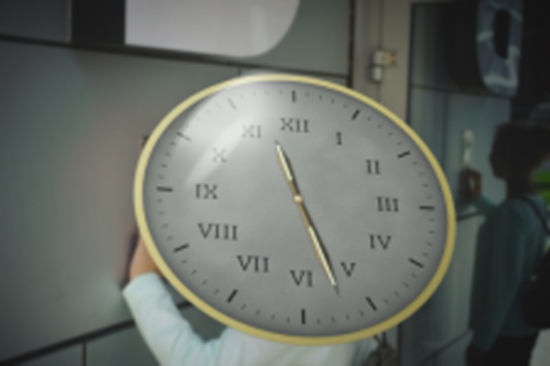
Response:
{"hour": 11, "minute": 27}
